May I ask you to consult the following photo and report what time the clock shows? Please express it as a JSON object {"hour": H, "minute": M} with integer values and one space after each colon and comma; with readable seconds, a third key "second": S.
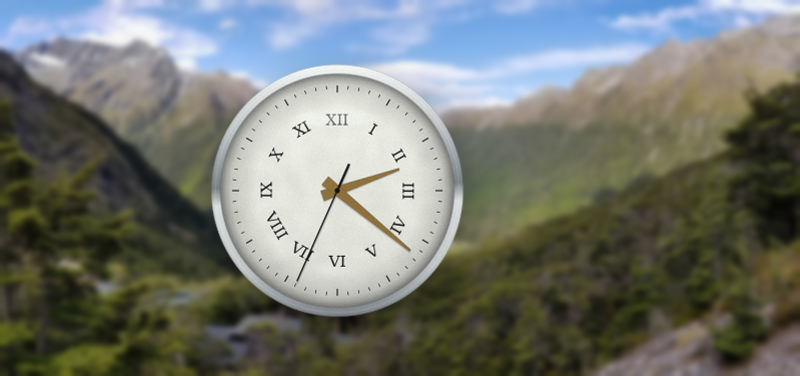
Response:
{"hour": 2, "minute": 21, "second": 34}
